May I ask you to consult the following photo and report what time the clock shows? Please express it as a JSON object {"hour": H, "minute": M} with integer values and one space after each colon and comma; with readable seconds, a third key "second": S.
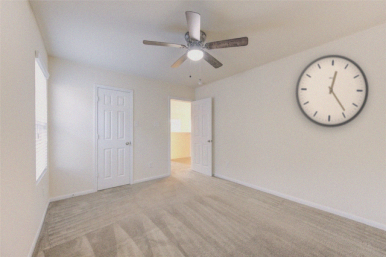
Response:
{"hour": 12, "minute": 24}
